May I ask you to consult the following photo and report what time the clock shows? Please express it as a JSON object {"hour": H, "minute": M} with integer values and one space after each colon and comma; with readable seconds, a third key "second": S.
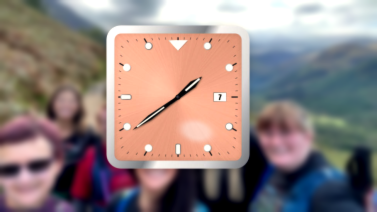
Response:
{"hour": 1, "minute": 39}
